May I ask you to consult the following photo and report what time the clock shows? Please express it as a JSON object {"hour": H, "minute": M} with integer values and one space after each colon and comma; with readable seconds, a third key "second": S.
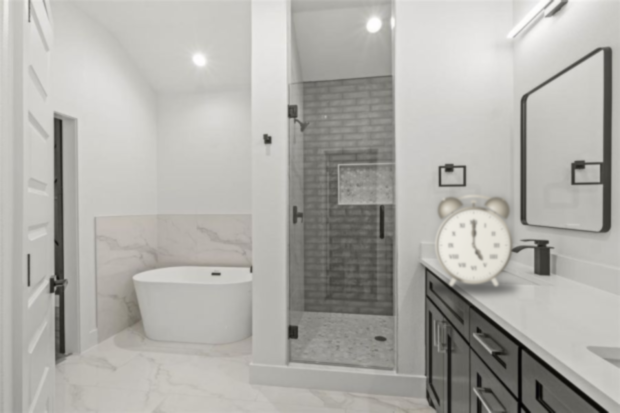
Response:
{"hour": 5, "minute": 0}
